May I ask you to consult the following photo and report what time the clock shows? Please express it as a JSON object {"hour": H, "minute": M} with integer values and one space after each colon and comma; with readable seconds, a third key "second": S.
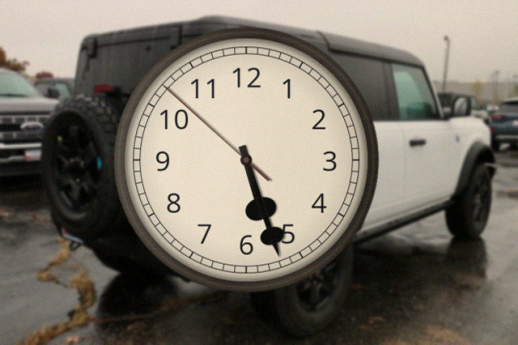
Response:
{"hour": 5, "minute": 26, "second": 52}
